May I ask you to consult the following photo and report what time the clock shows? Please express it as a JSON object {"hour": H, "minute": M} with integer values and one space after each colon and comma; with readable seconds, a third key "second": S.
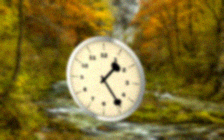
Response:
{"hour": 1, "minute": 24}
